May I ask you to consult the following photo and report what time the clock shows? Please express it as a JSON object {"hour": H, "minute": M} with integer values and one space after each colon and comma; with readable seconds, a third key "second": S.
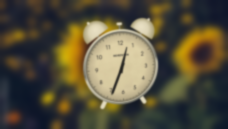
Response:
{"hour": 12, "minute": 34}
